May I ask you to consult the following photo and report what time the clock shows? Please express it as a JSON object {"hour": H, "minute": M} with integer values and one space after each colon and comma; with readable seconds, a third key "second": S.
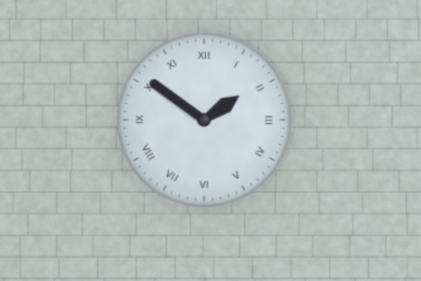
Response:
{"hour": 1, "minute": 51}
